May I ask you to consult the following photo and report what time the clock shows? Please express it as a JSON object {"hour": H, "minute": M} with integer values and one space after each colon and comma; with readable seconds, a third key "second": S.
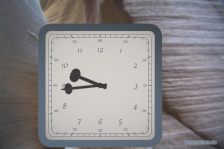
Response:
{"hour": 9, "minute": 44}
